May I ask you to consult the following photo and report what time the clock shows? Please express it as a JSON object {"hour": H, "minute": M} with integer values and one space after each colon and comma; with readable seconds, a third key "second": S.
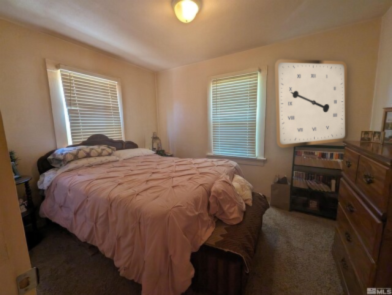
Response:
{"hour": 3, "minute": 49}
